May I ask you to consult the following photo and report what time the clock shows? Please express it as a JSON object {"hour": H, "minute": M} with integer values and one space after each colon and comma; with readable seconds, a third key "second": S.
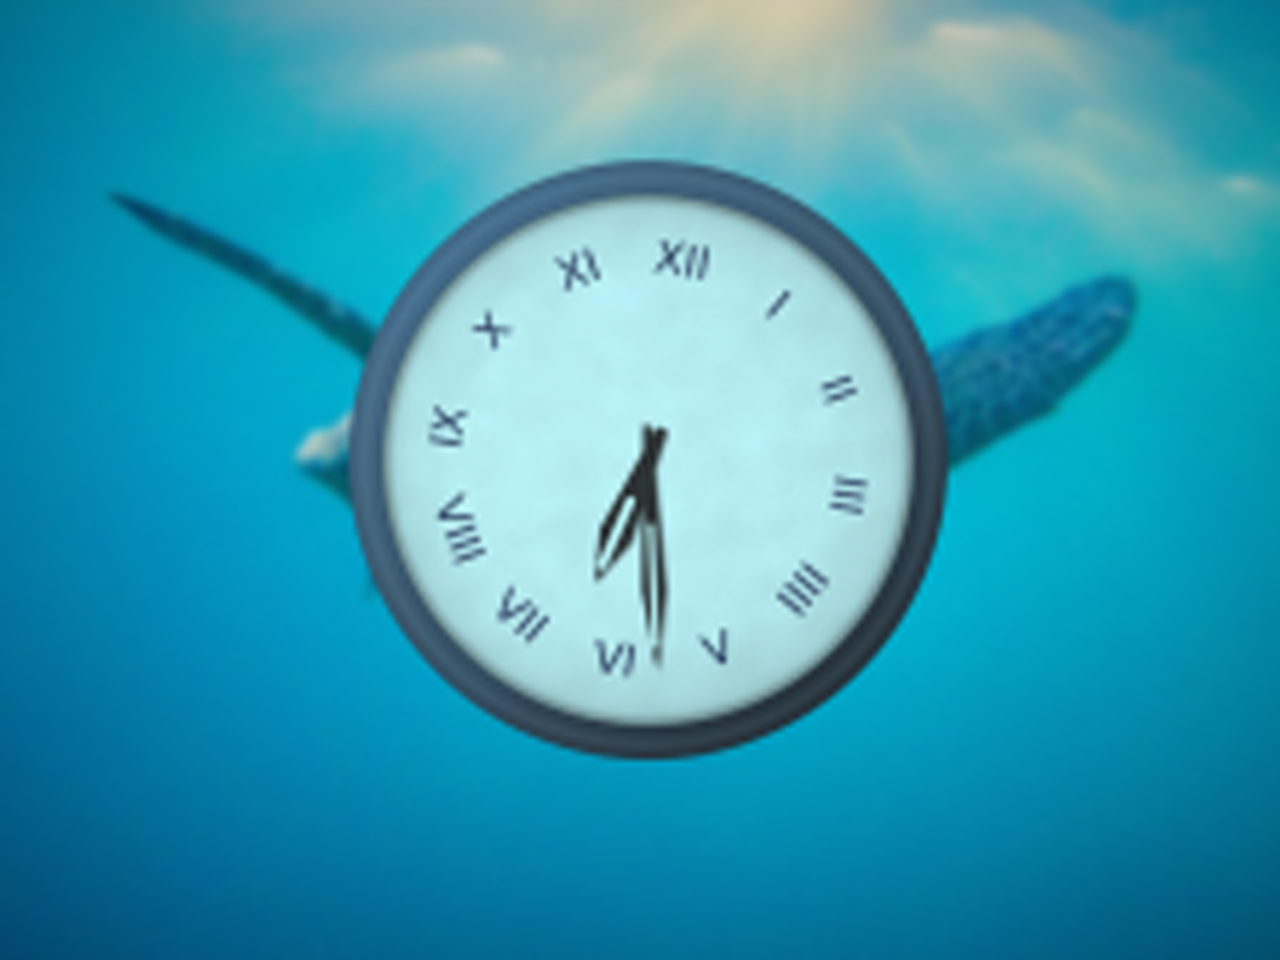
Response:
{"hour": 6, "minute": 28}
